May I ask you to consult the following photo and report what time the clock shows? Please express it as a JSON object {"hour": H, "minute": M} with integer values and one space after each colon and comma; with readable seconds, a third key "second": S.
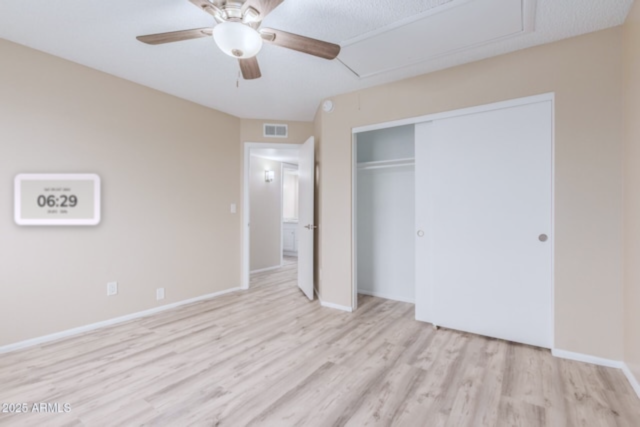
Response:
{"hour": 6, "minute": 29}
